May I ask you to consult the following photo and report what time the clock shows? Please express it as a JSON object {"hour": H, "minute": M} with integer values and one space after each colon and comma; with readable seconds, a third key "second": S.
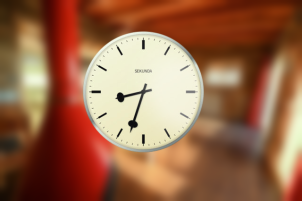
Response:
{"hour": 8, "minute": 33}
